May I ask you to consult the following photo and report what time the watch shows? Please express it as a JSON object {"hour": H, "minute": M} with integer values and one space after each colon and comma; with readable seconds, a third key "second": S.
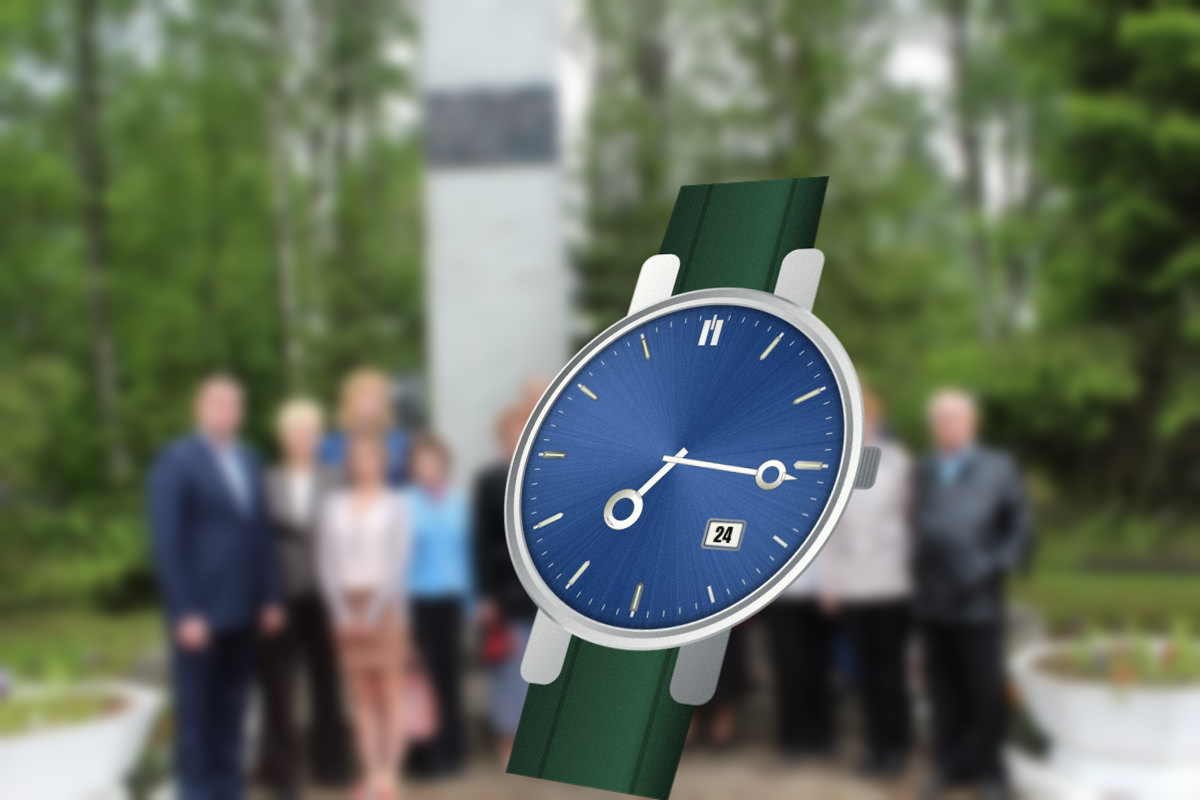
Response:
{"hour": 7, "minute": 16}
